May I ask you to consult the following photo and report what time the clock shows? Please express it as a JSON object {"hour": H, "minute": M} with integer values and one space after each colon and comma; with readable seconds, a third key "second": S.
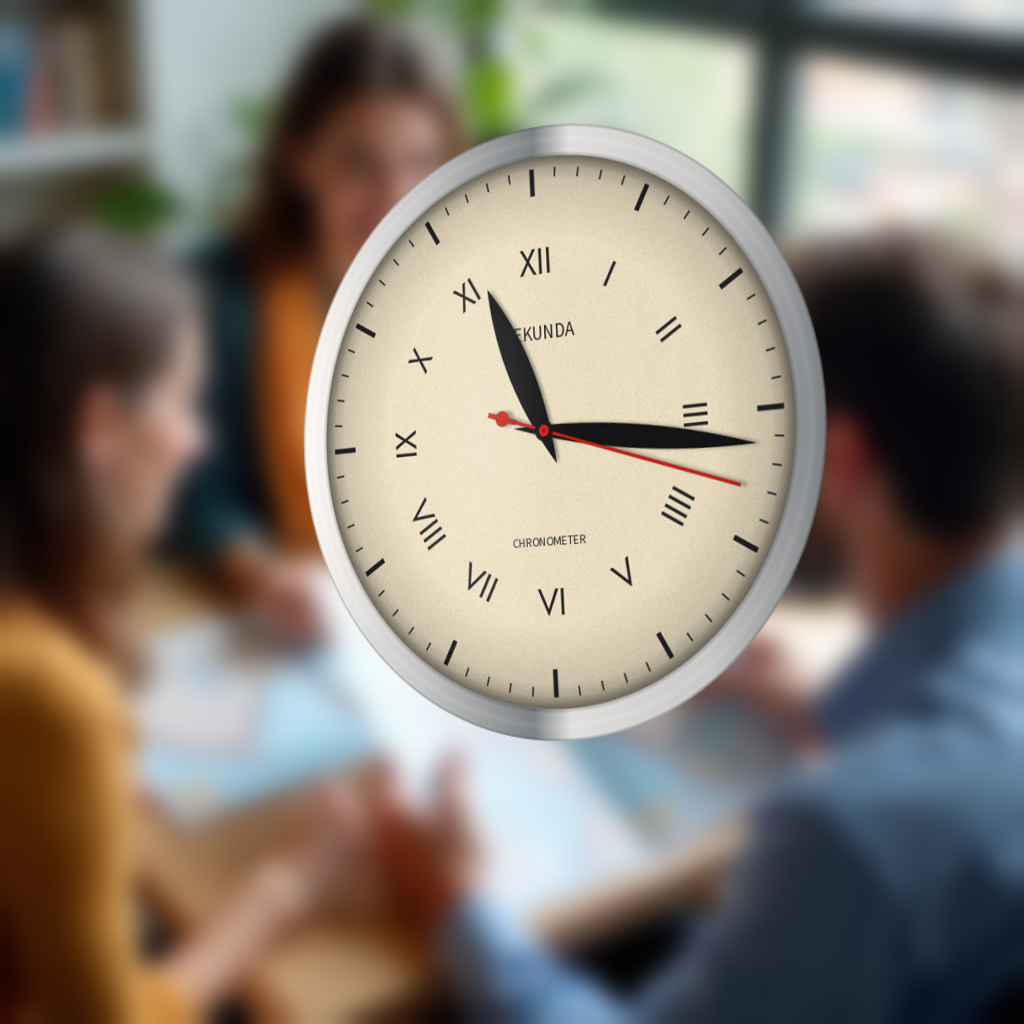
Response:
{"hour": 11, "minute": 16, "second": 18}
